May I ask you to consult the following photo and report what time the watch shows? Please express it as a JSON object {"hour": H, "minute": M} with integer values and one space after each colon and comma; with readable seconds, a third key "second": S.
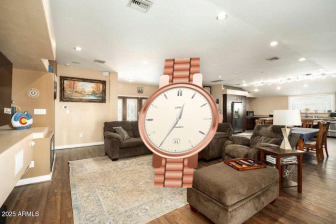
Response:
{"hour": 12, "minute": 35}
